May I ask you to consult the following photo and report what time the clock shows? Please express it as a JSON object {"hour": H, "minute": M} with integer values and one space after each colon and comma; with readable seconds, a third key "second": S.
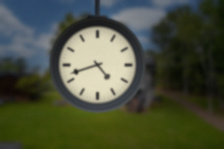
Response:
{"hour": 4, "minute": 42}
